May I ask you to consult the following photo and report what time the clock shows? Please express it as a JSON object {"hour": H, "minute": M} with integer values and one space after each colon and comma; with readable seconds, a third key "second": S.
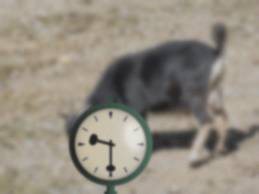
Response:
{"hour": 9, "minute": 30}
